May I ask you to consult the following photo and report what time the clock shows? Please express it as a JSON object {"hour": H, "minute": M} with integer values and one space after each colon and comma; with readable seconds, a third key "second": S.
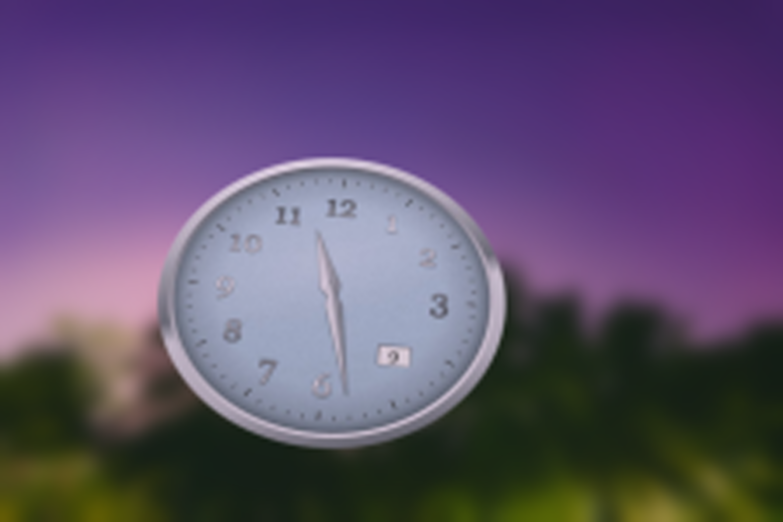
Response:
{"hour": 11, "minute": 28}
